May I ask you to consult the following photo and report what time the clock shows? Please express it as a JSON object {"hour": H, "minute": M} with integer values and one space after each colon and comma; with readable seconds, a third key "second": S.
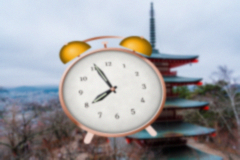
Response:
{"hour": 7, "minute": 56}
